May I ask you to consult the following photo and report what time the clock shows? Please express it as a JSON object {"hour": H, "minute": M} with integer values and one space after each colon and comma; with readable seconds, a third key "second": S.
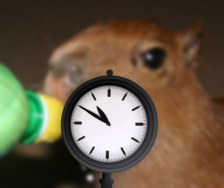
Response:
{"hour": 10, "minute": 50}
